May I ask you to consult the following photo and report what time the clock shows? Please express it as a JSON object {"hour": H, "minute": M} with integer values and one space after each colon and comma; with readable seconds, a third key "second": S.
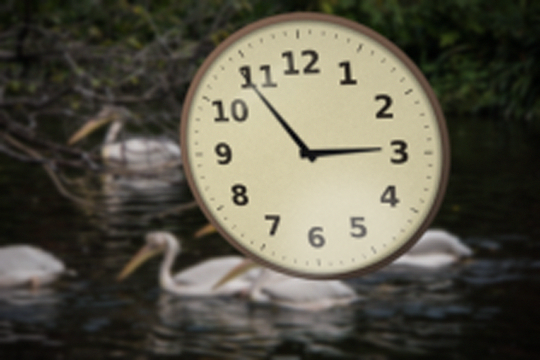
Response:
{"hour": 2, "minute": 54}
